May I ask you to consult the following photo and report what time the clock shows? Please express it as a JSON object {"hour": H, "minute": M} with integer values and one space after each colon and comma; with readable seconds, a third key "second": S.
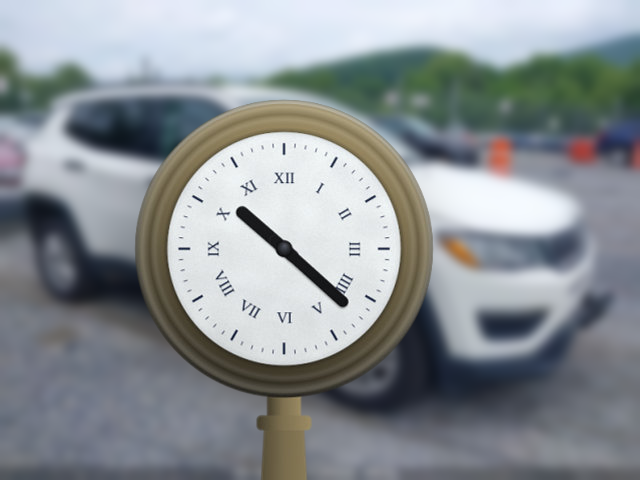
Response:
{"hour": 10, "minute": 22}
